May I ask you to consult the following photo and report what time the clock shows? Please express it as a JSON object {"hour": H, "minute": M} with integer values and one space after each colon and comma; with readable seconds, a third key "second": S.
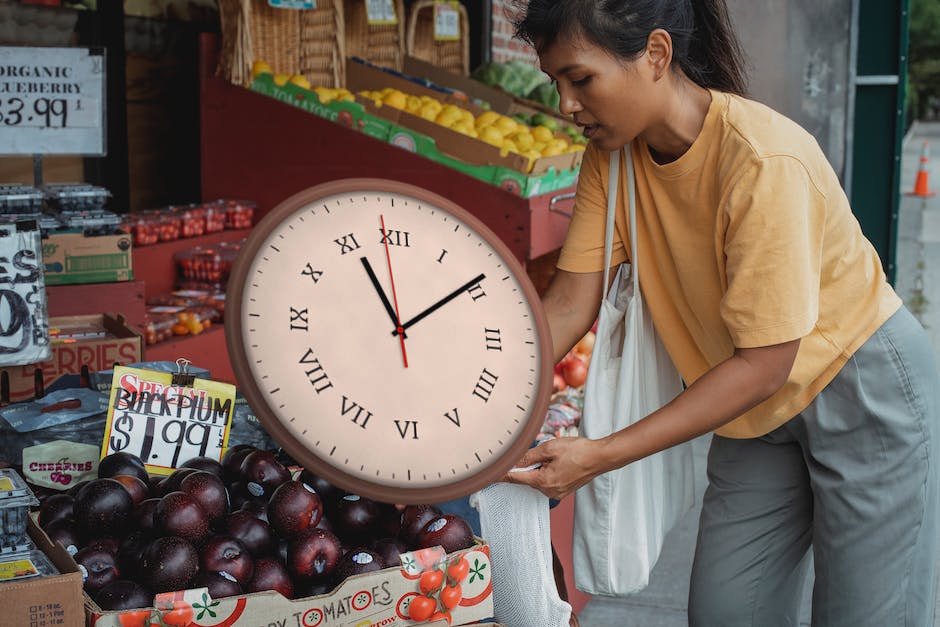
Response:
{"hour": 11, "minute": 8, "second": 59}
